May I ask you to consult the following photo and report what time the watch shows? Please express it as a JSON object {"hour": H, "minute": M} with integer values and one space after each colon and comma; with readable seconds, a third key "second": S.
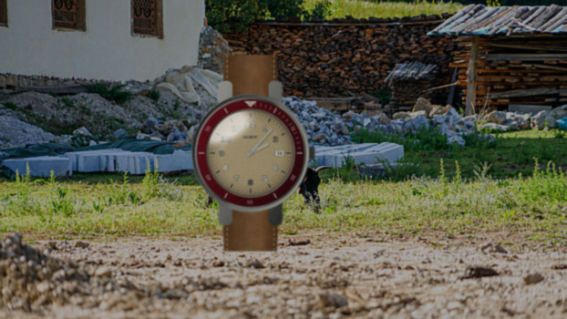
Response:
{"hour": 2, "minute": 7}
